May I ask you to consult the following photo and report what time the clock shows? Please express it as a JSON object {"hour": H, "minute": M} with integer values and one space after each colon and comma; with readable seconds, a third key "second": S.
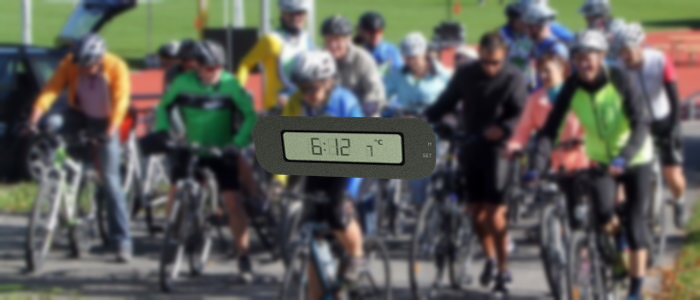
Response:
{"hour": 6, "minute": 12}
